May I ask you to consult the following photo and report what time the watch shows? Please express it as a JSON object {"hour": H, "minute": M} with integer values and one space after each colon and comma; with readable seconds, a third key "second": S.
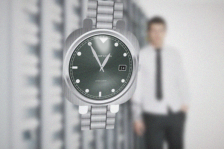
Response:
{"hour": 12, "minute": 55}
